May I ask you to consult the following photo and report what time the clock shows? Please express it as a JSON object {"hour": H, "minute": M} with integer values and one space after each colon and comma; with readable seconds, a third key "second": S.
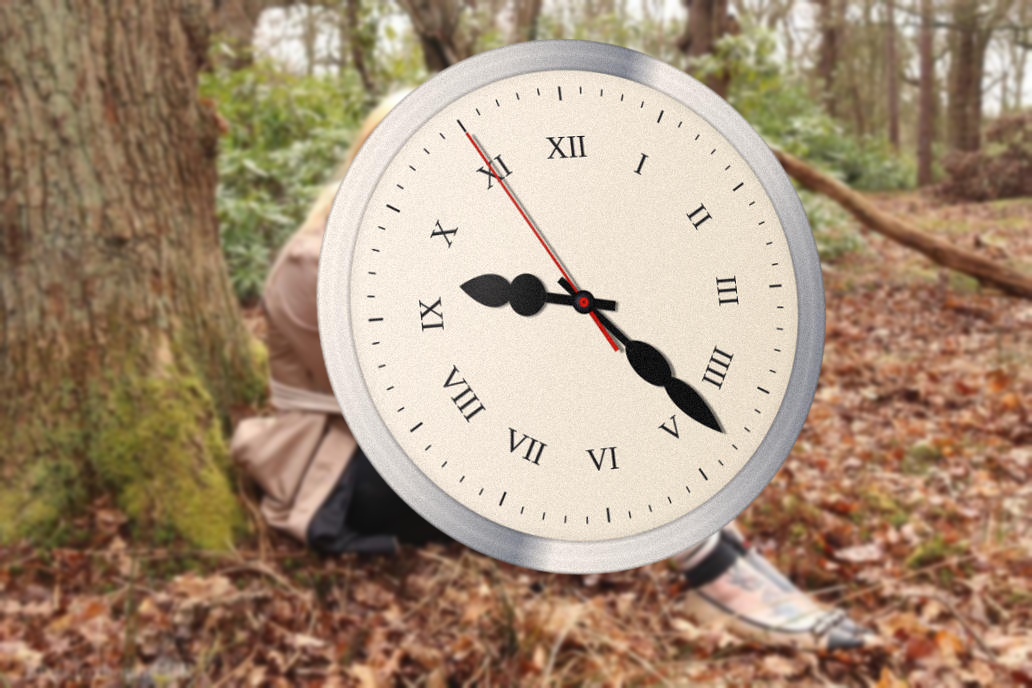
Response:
{"hour": 9, "minute": 22, "second": 55}
